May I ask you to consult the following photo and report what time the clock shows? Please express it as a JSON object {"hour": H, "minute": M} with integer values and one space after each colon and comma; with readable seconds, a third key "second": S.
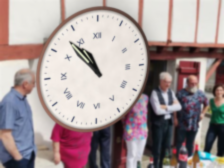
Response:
{"hour": 10, "minute": 53}
